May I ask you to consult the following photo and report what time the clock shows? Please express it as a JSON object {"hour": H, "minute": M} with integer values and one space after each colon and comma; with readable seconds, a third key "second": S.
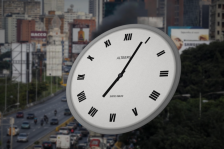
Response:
{"hour": 7, "minute": 4}
